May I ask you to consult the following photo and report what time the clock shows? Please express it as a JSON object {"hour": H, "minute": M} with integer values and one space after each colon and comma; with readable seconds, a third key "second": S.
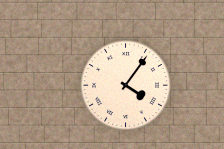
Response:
{"hour": 4, "minute": 6}
